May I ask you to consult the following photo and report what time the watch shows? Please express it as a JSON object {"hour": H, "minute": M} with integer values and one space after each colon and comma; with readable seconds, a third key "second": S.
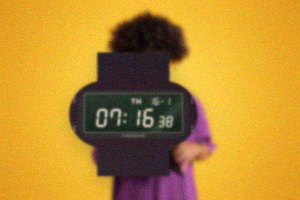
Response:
{"hour": 7, "minute": 16, "second": 38}
